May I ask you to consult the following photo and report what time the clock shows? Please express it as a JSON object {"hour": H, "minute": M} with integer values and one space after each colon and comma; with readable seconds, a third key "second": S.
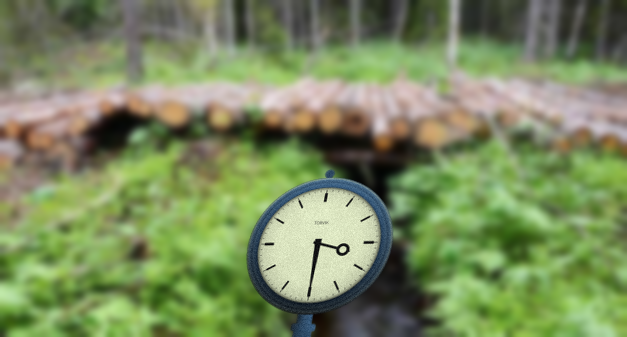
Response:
{"hour": 3, "minute": 30}
